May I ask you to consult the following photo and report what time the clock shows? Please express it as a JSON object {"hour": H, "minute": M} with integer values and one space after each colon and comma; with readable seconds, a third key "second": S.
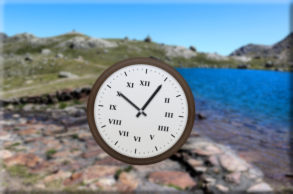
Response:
{"hour": 10, "minute": 5}
